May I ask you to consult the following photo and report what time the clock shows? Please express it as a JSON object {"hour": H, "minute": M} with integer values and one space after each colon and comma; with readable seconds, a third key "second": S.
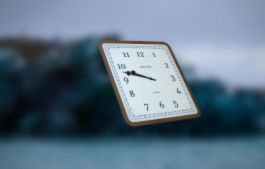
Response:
{"hour": 9, "minute": 48}
